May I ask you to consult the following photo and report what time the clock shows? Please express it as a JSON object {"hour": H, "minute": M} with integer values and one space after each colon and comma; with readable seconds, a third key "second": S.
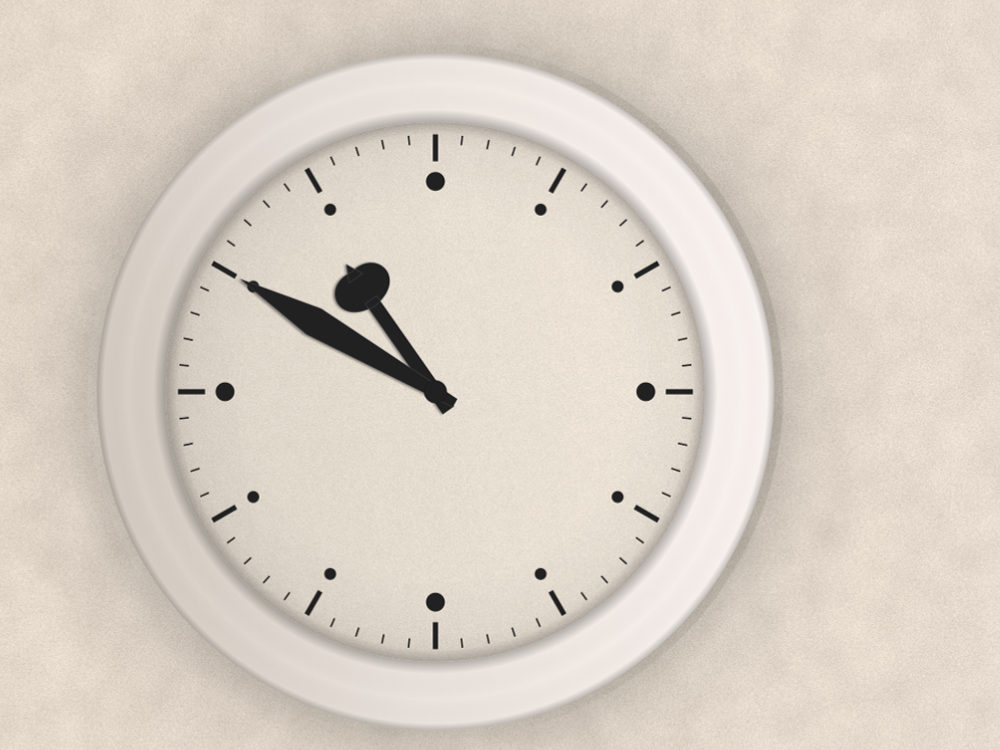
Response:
{"hour": 10, "minute": 50}
